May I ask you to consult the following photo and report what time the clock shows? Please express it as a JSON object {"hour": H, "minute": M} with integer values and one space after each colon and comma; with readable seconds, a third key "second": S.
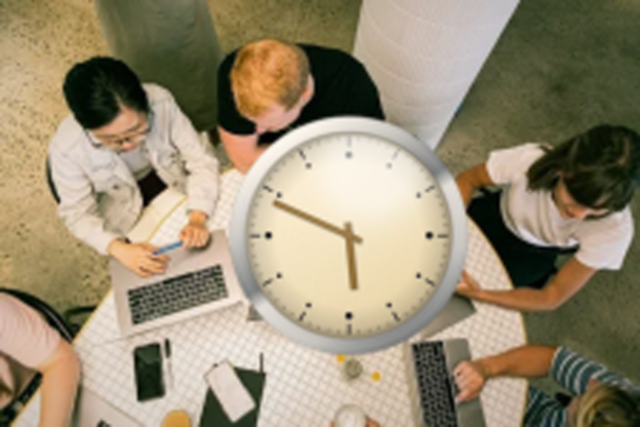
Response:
{"hour": 5, "minute": 49}
